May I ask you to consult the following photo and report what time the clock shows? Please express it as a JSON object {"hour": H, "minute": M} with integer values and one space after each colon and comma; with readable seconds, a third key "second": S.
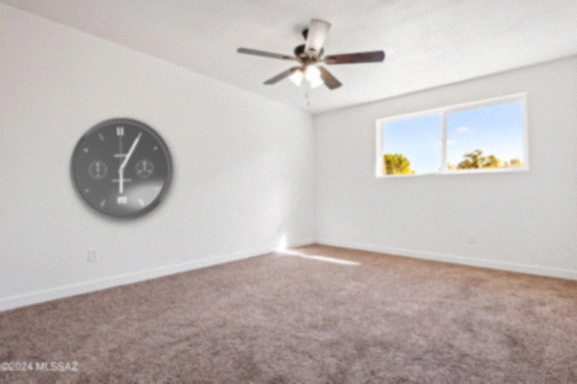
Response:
{"hour": 6, "minute": 5}
